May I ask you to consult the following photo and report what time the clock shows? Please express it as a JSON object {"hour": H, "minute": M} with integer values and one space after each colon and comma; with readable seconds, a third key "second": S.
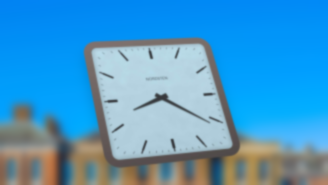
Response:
{"hour": 8, "minute": 21}
